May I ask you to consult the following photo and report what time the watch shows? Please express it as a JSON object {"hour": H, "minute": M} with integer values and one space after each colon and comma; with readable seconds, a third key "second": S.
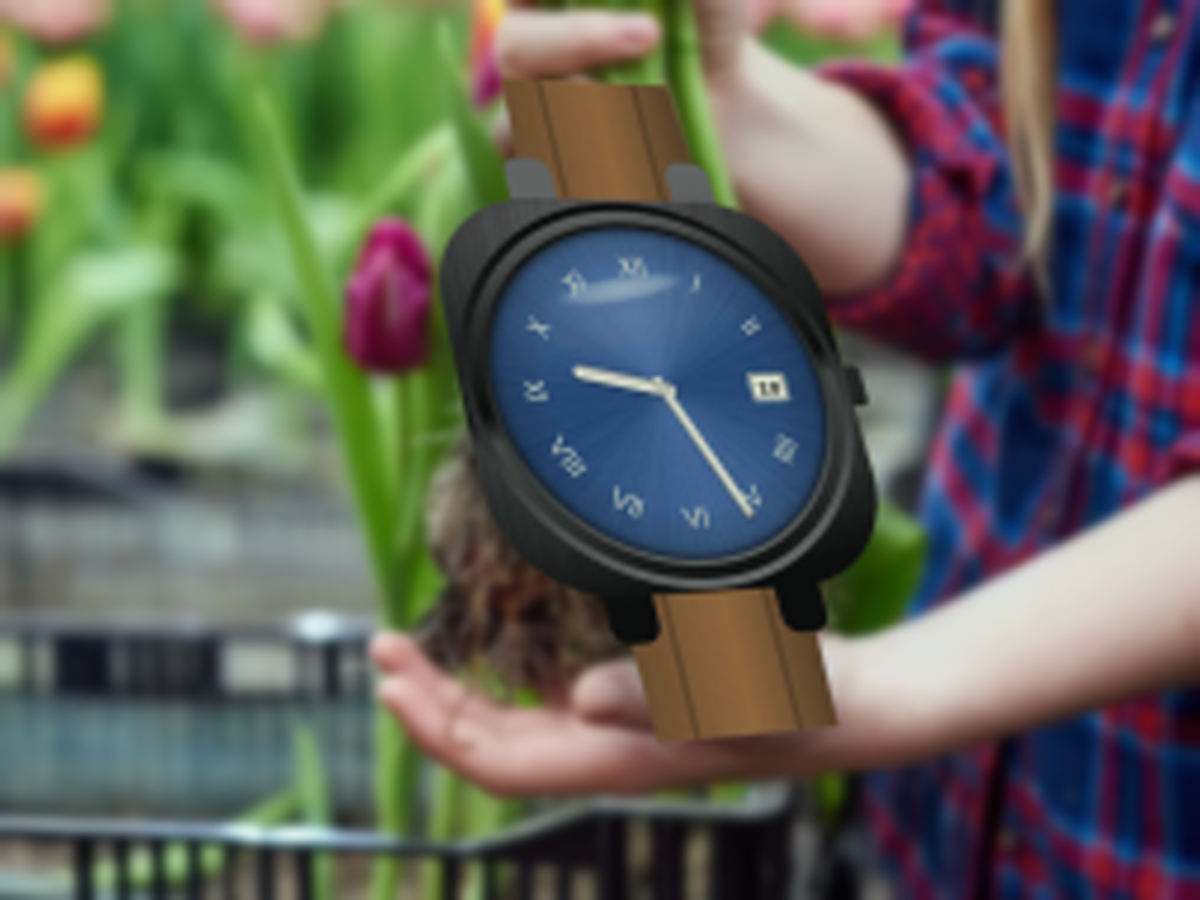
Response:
{"hour": 9, "minute": 26}
